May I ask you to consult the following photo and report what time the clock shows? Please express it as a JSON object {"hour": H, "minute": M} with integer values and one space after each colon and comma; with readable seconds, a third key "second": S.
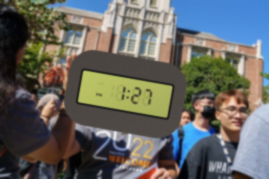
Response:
{"hour": 1, "minute": 27}
